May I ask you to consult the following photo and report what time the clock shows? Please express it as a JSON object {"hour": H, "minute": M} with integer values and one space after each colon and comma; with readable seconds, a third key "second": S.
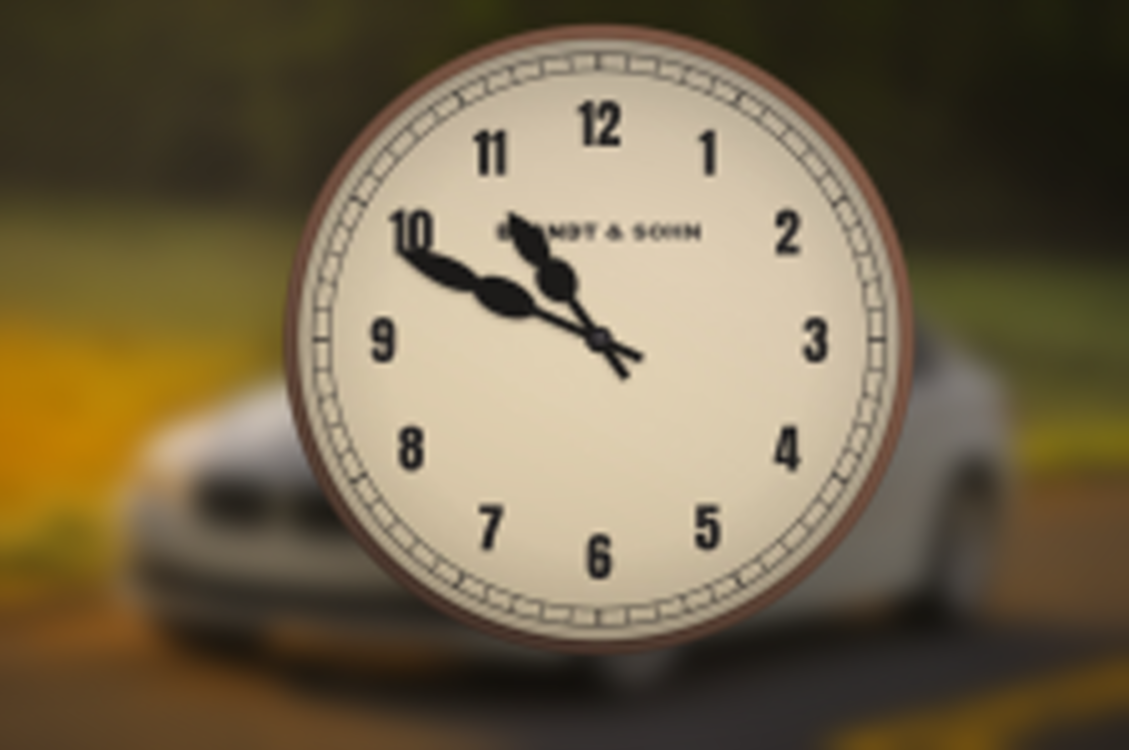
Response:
{"hour": 10, "minute": 49}
